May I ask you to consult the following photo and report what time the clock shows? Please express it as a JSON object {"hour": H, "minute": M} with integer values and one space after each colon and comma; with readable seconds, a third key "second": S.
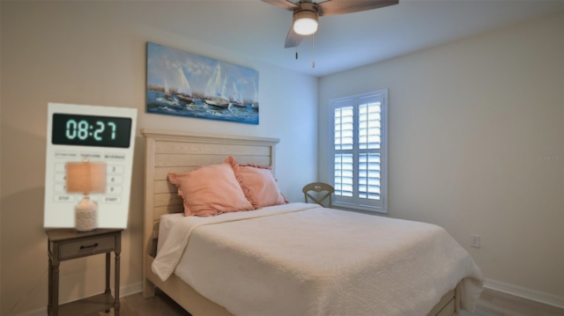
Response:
{"hour": 8, "minute": 27}
